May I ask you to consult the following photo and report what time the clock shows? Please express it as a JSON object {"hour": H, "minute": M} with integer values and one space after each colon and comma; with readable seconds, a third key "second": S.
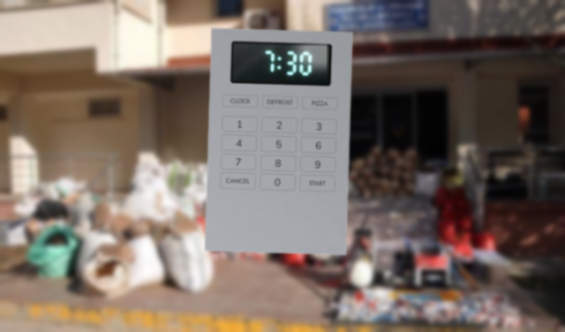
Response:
{"hour": 7, "minute": 30}
